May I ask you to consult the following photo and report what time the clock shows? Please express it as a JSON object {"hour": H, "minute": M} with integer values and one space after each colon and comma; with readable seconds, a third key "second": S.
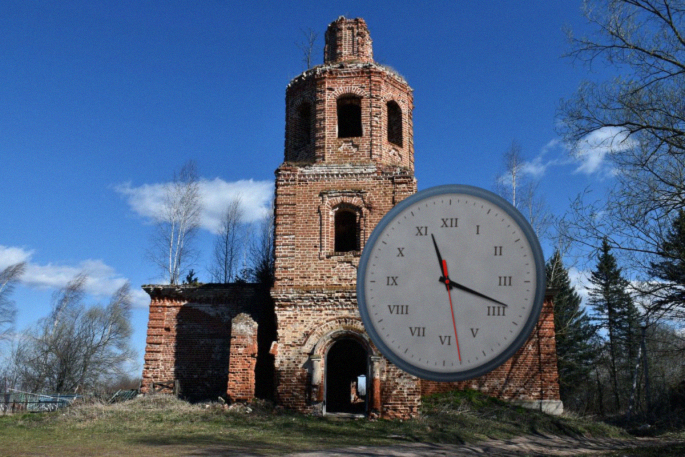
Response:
{"hour": 11, "minute": 18, "second": 28}
